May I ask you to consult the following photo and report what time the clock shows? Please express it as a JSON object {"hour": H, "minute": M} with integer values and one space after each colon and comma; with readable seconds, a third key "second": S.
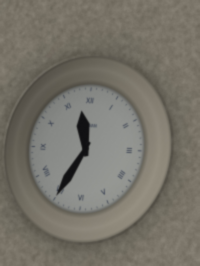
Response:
{"hour": 11, "minute": 35}
